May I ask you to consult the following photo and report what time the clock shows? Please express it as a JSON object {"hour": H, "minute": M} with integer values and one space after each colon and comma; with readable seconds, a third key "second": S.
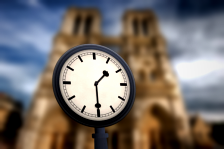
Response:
{"hour": 1, "minute": 30}
